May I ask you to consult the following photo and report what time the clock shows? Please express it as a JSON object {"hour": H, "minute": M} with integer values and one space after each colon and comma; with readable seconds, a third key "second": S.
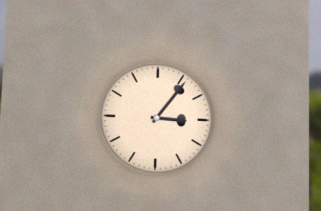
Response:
{"hour": 3, "minute": 6}
